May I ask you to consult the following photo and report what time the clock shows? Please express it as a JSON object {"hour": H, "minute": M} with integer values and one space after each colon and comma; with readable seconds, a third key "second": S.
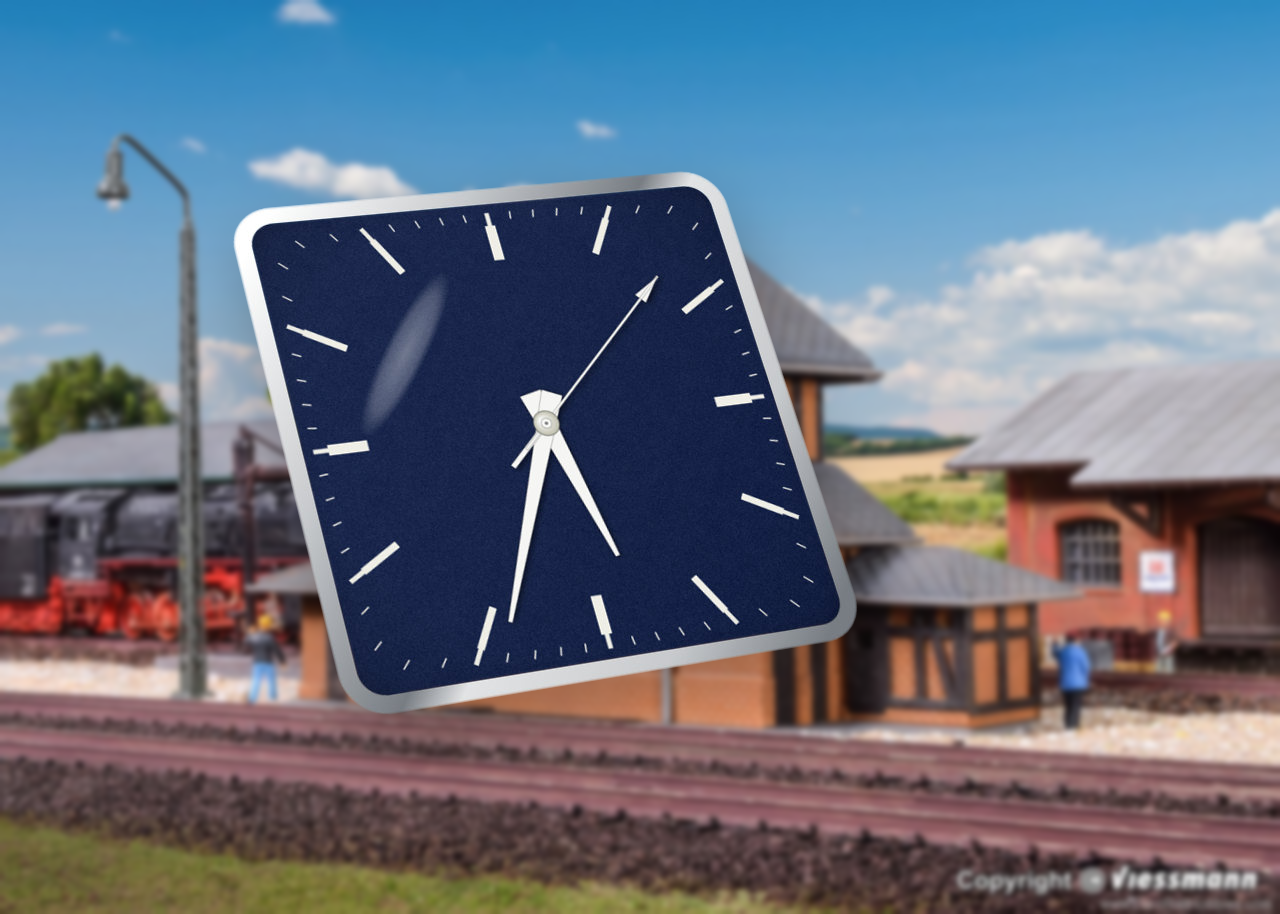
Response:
{"hour": 5, "minute": 34, "second": 8}
